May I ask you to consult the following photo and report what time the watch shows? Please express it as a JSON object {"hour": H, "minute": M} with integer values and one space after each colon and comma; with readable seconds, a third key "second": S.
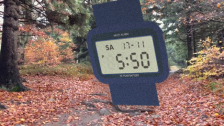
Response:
{"hour": 5, "minute": 50}
